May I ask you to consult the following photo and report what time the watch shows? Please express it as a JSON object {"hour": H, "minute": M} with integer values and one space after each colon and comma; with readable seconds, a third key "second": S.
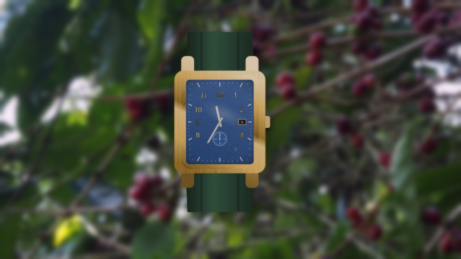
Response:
{"hour": 11, "minute": 35}
